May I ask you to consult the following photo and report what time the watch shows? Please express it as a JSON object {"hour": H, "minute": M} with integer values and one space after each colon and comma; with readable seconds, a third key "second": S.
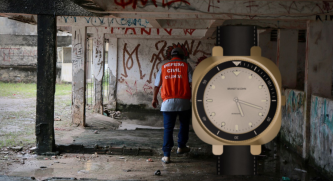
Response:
{"hour": 5, "minute": 18}
